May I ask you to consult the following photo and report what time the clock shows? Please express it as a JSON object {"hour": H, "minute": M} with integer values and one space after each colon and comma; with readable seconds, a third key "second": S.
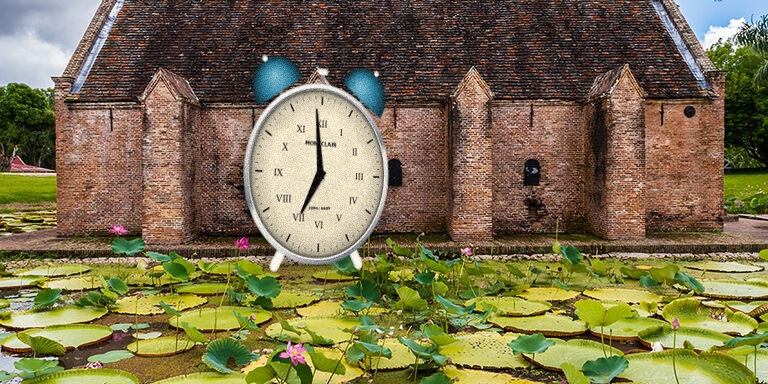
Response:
{"hour": 6, "minute": 59}
